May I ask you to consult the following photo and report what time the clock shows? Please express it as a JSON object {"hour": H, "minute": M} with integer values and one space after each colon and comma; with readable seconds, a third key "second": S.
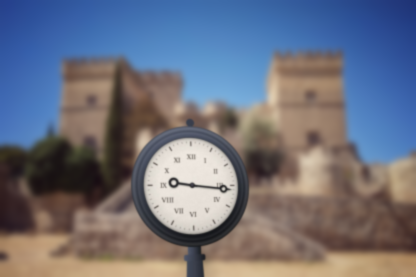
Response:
{"hour": 9, "minute": 16}
